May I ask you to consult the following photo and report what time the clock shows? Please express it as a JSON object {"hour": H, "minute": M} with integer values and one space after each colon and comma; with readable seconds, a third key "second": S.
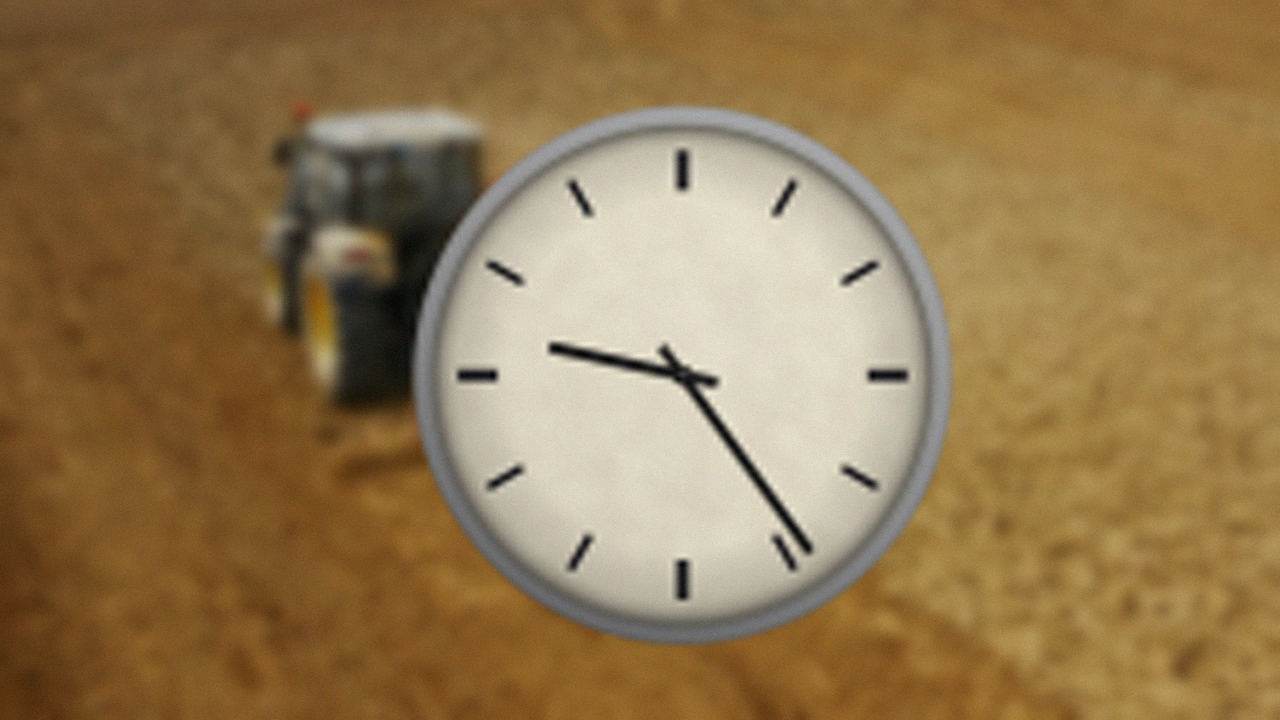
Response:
{"hour": 9, "minute": 24}
